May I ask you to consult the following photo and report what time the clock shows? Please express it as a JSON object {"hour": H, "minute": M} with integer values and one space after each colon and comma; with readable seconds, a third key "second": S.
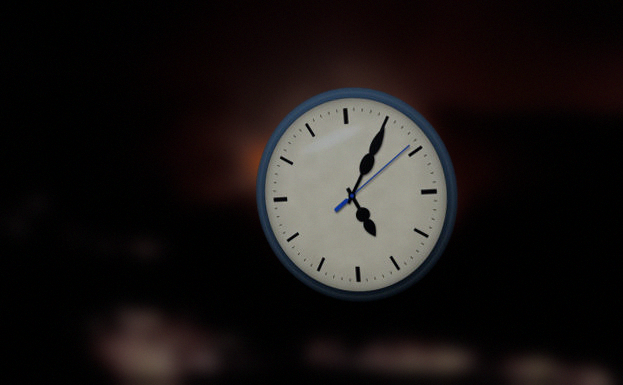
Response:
{"hour": 5, "minute": 5, "second": 9}
